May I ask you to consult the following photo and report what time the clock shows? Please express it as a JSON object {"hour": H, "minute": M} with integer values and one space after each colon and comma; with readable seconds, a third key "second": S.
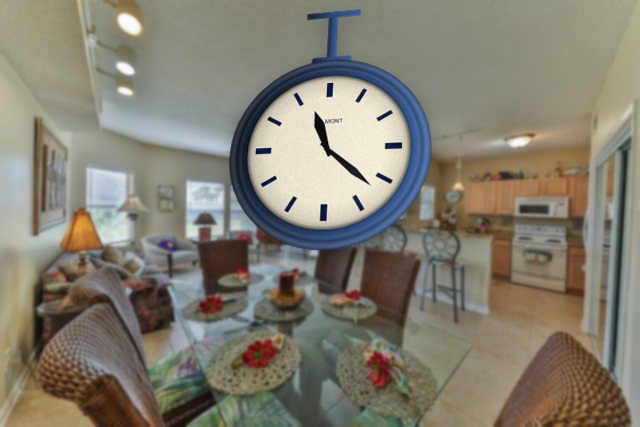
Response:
{"hour": 11, "minute": 22}
